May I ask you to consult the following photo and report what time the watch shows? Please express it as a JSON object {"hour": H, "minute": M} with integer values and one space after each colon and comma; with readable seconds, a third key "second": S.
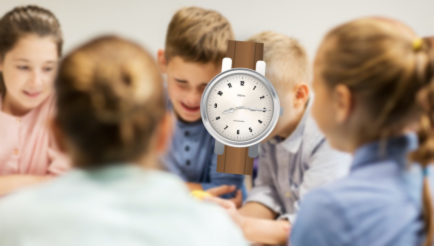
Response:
{"hour": 8, "minute": 15}
